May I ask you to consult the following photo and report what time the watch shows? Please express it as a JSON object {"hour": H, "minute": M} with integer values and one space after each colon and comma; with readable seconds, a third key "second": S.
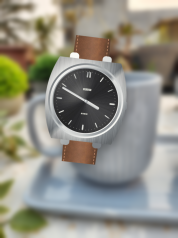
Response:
{"hour": 3, "minute": 49}
